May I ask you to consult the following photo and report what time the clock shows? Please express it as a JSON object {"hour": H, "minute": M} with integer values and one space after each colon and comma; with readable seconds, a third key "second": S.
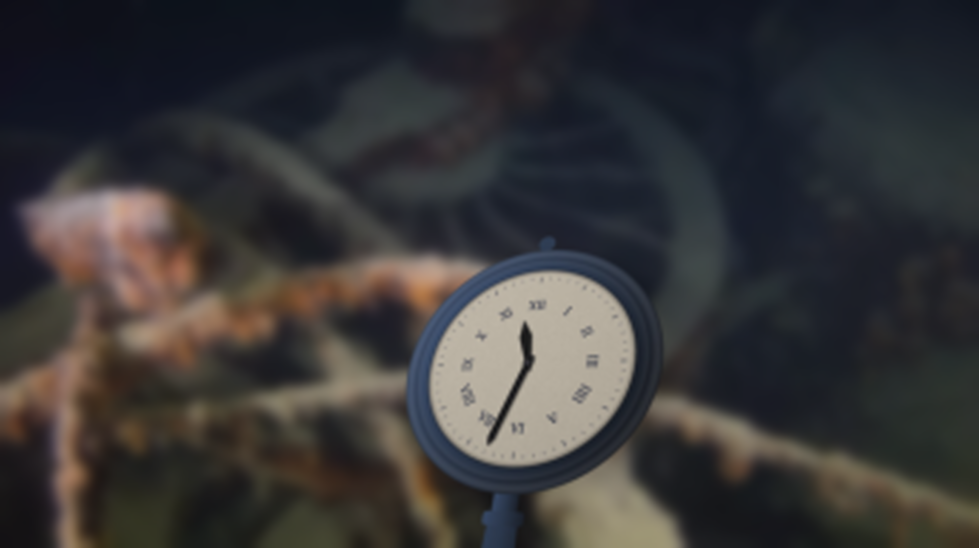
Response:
{"hour": 11, "minute": 33}
